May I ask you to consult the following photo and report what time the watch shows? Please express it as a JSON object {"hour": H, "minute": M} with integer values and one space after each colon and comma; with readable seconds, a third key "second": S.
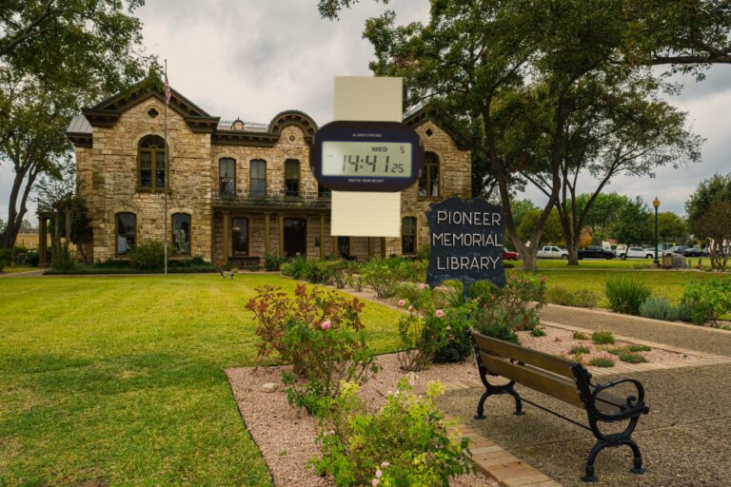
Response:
{"hour": 14, "minute": 41}
